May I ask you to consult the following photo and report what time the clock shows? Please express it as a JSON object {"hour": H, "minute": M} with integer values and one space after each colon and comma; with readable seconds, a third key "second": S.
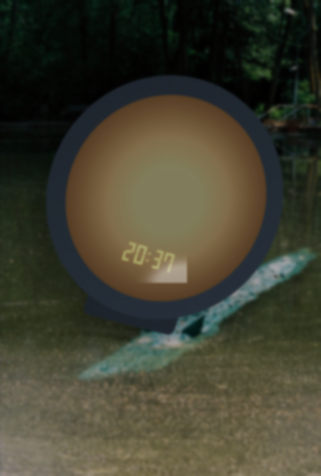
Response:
{"hour": 20, "minute": 37}
